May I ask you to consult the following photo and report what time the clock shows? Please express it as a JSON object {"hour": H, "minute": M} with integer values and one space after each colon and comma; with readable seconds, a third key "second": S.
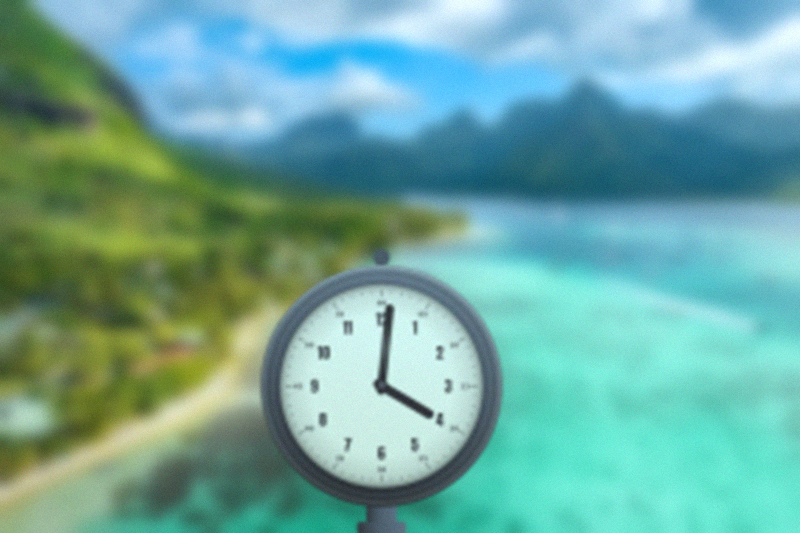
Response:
{"hour": 4, "minute": 1}
